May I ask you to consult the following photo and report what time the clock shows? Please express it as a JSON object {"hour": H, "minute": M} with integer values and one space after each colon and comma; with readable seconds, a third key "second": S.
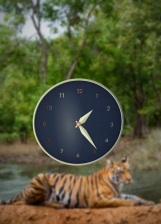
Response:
{"hour": 1, "minute": 24}
